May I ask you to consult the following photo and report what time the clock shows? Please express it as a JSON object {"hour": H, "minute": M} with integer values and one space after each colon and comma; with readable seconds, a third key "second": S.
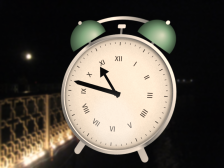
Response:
{"hour": 10, "minute": 47}
